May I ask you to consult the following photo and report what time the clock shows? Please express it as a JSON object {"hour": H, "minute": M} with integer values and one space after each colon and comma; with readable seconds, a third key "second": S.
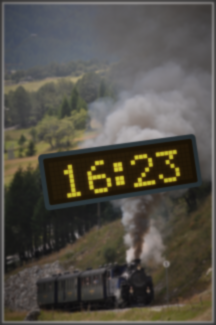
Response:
{"hour": 16, "minute": 23}
